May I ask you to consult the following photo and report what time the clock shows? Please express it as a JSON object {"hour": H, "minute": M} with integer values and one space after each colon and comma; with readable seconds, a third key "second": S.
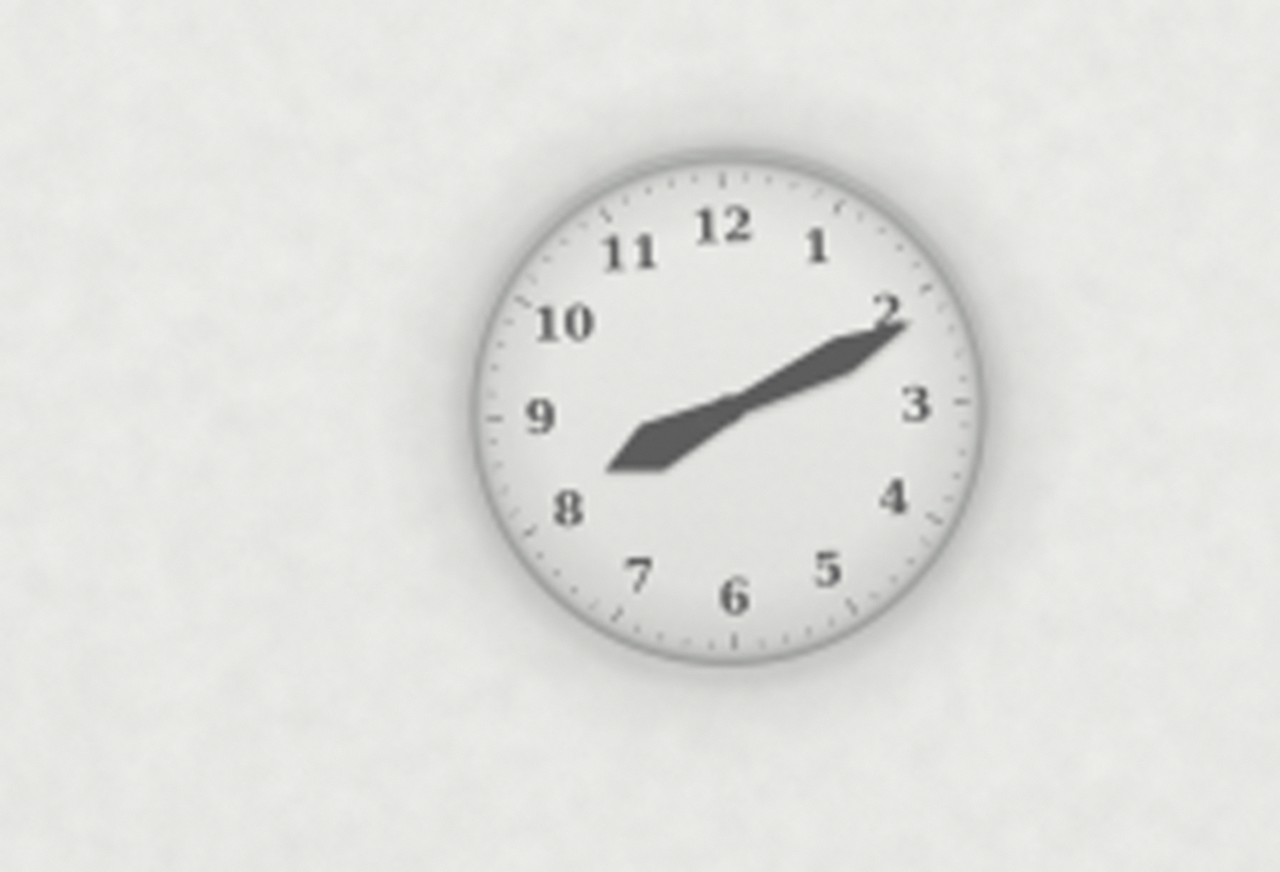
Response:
{"hour": 8, "minute": 11}
